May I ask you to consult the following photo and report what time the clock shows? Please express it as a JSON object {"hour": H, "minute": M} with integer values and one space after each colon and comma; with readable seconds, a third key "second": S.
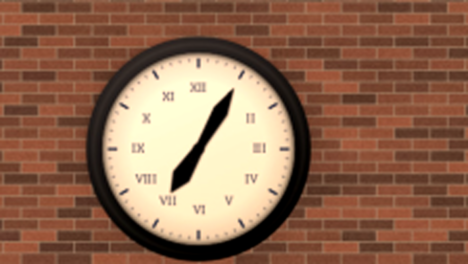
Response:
{"hour": 7, "minute": 5}
